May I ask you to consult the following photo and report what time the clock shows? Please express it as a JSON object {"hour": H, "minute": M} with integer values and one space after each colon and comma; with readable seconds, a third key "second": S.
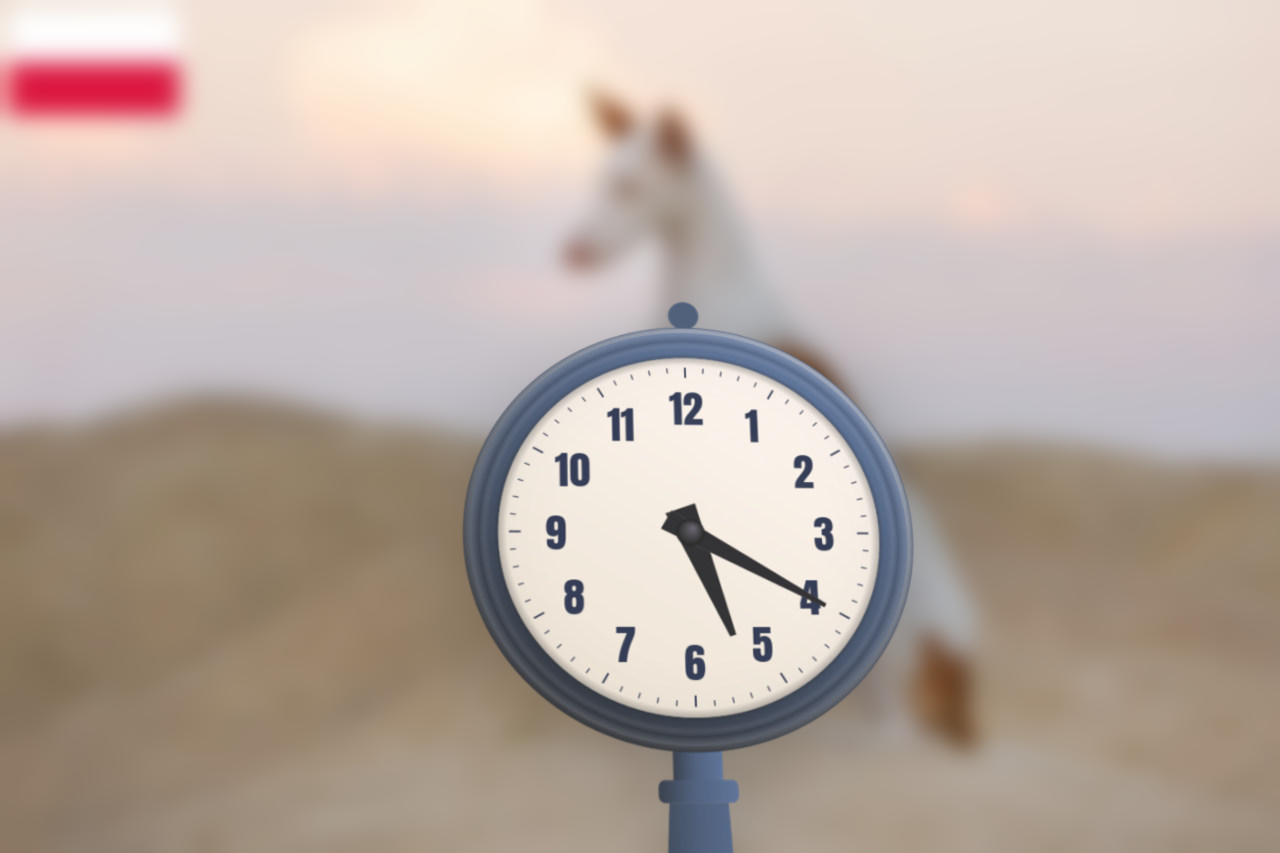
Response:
{"hour": 5, "minute": 20}
